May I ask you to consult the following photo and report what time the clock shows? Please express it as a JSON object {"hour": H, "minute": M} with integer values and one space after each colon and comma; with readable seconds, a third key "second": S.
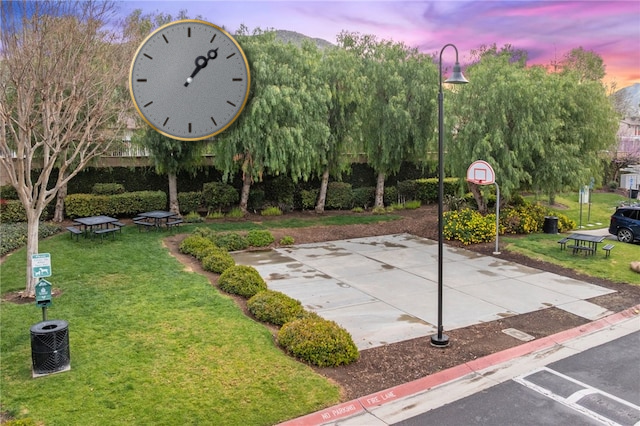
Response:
{"hour": 1, "minute": 7}
